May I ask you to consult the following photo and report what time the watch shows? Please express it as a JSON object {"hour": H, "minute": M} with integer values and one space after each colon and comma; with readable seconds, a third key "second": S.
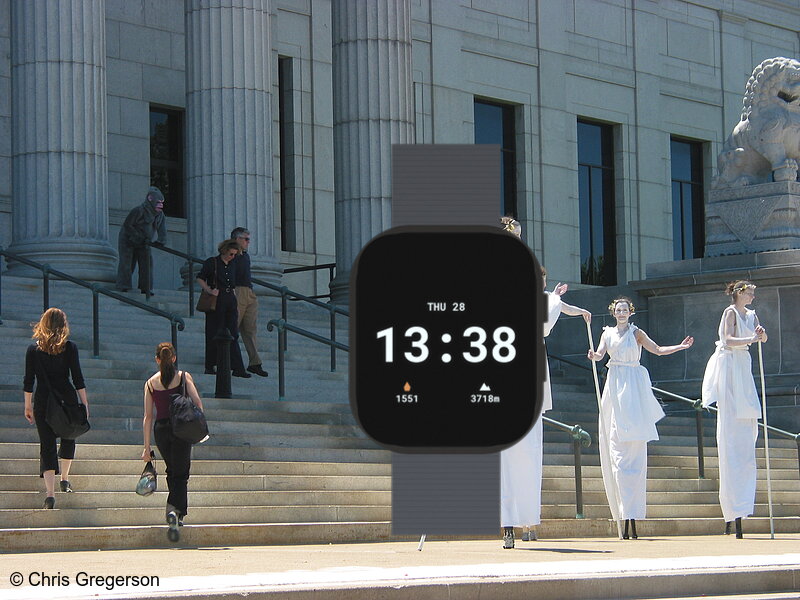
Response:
{"hour": 13, "minute": 38}
